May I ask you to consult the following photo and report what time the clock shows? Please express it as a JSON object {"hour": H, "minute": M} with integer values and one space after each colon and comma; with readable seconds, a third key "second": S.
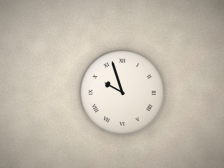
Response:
{"hour": 9, "minute": 57}
